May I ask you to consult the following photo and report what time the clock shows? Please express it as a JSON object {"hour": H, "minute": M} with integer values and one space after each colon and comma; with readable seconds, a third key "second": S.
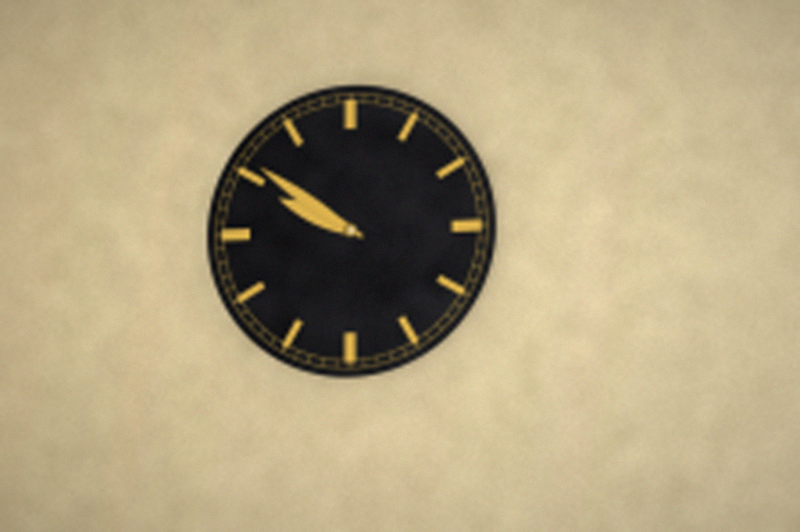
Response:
{"hour": 9, "minute": 51}
